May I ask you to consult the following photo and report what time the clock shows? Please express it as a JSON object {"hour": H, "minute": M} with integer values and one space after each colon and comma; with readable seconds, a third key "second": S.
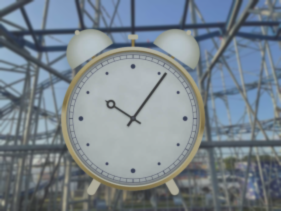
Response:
{"hour": 10, "minute": 6}
